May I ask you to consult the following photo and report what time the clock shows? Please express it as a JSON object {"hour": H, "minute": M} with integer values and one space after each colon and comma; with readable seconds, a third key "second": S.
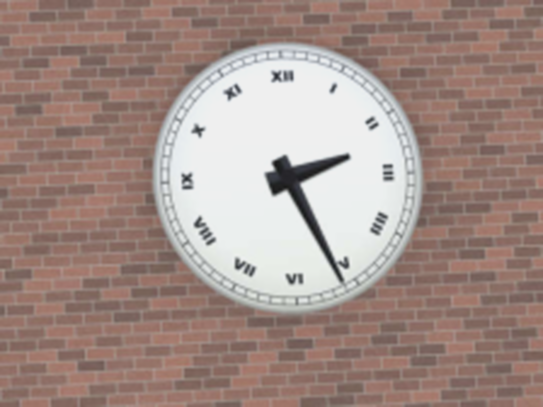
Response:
{"hour": 2, "minute": 26}
